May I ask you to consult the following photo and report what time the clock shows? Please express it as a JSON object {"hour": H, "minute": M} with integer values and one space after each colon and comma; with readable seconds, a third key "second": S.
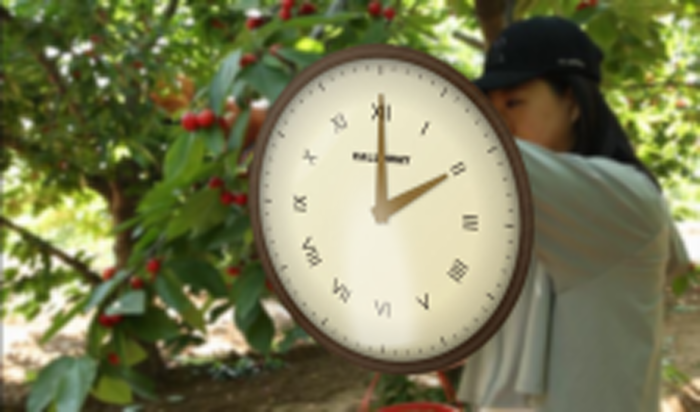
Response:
{"hour": 2, "minute": 0}
